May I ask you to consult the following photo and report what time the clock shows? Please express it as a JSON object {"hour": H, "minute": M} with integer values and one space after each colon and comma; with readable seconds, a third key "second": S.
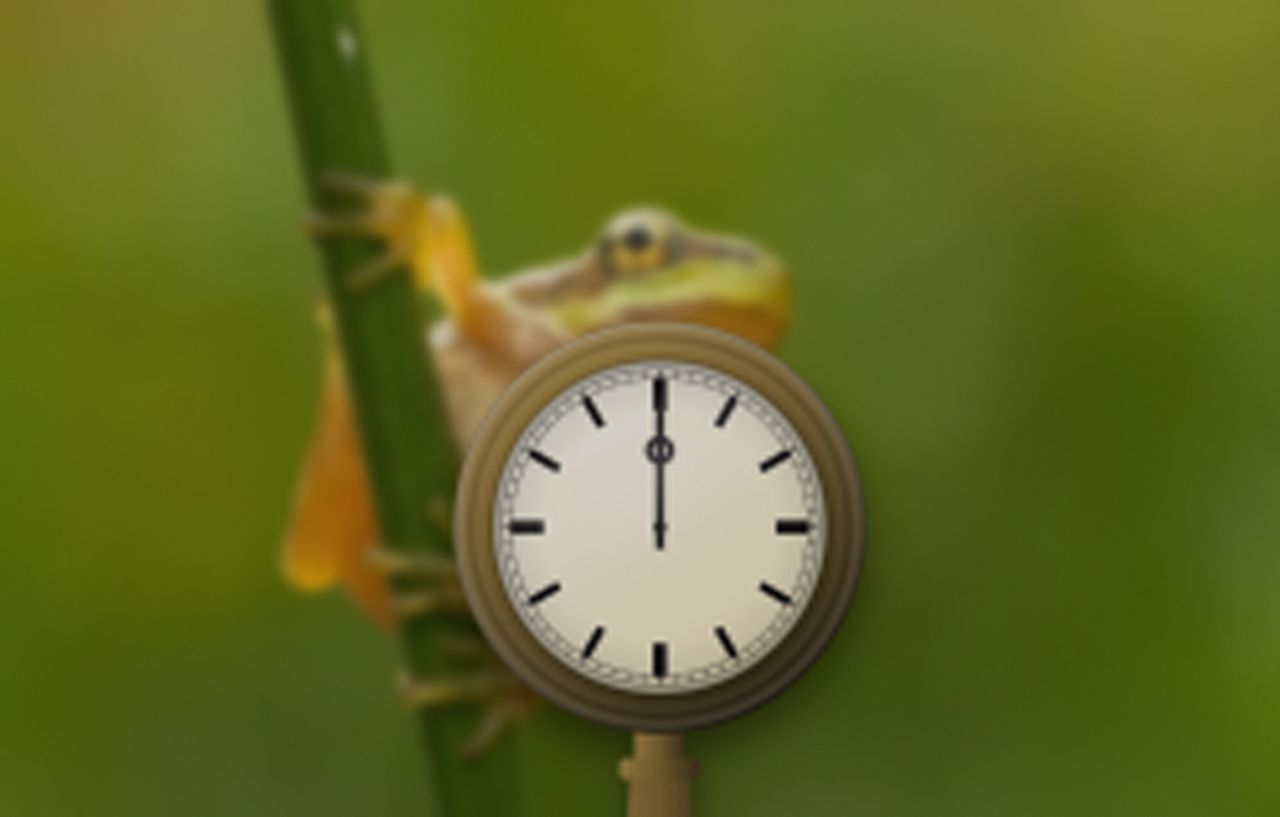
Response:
{"hour": 12, "minute": 0}
